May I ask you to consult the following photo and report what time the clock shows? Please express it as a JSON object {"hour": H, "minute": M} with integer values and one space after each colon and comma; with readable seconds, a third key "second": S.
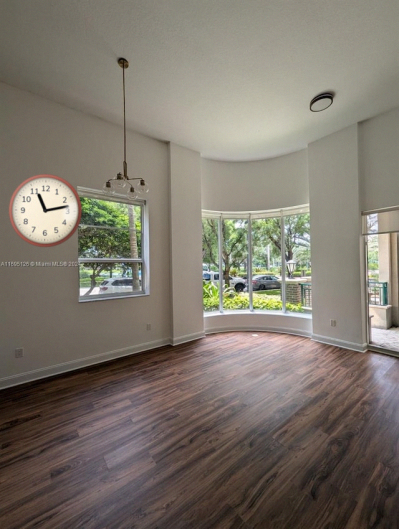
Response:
{"hour": 11, "minute": 13}
